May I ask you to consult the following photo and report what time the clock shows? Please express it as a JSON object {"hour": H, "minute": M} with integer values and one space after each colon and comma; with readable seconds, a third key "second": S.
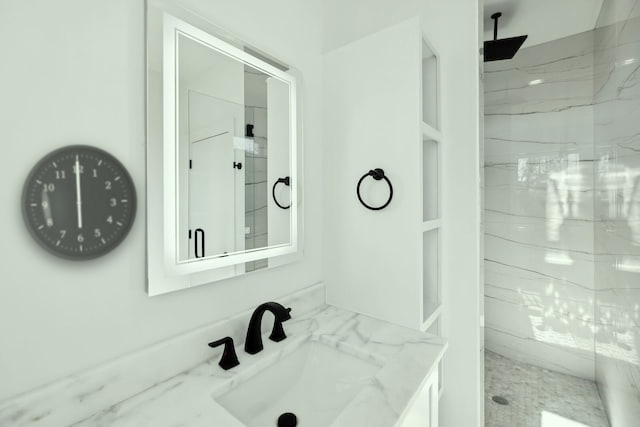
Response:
{"hour": 6, "minute": 0}
